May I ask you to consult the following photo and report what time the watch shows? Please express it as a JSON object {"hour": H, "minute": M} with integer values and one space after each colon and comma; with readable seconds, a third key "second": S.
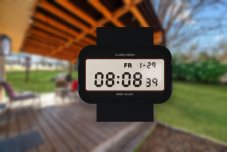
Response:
{"hour": 8, "minute": 8, "second": 39}
